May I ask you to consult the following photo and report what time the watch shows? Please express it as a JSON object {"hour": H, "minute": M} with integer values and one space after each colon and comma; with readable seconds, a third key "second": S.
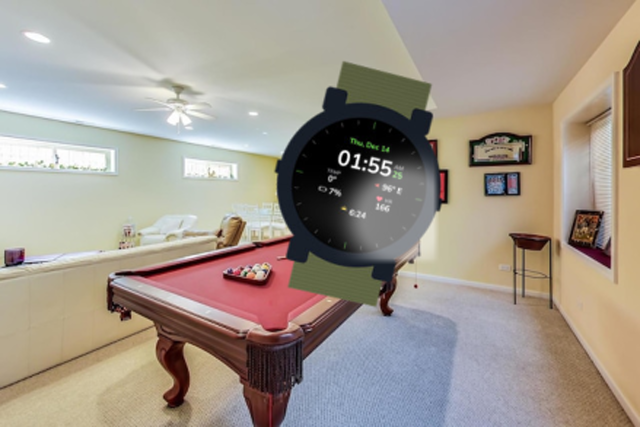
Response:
{"hour": 1, "minute": 55}
